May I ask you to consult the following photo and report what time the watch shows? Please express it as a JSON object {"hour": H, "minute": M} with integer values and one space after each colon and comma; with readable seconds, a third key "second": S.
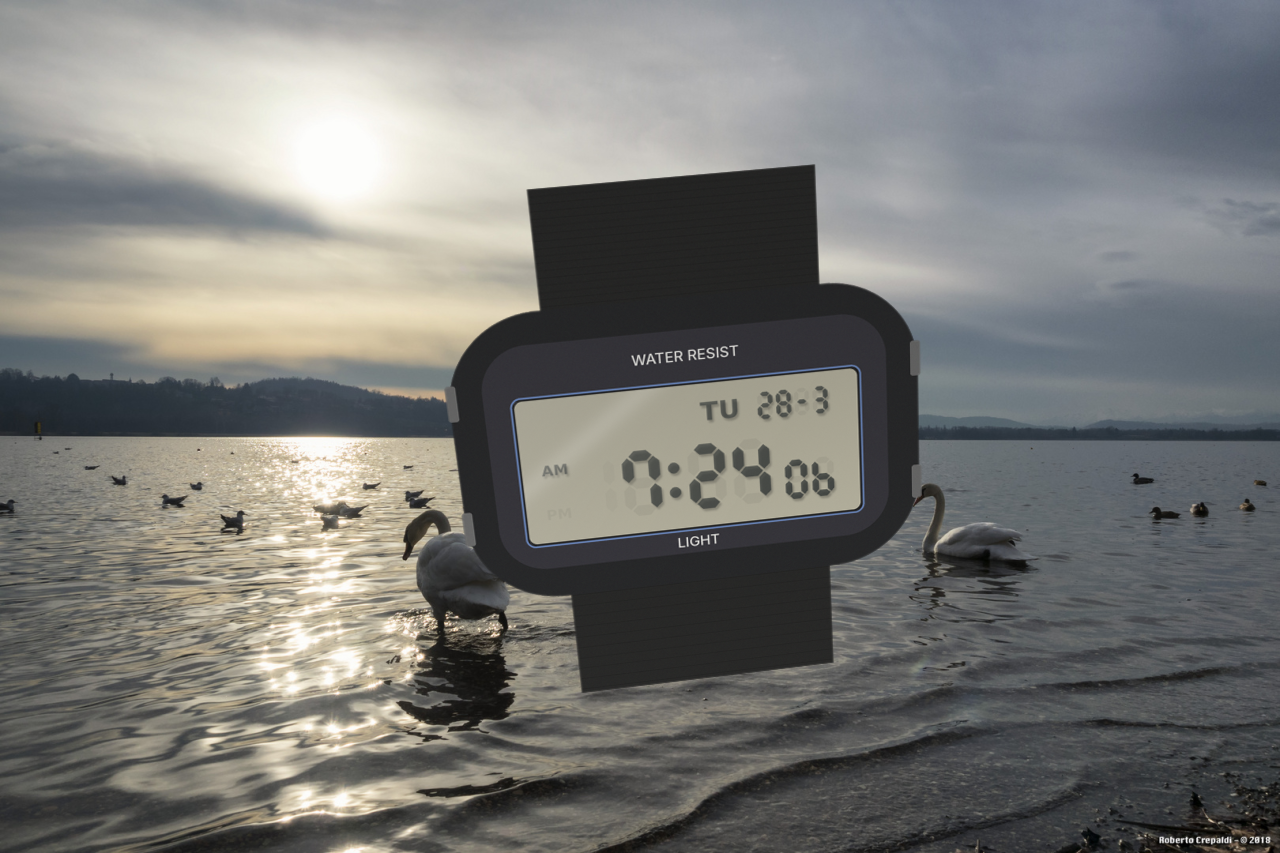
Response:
{"hour": 7, "minute": 24, "second": 6}
